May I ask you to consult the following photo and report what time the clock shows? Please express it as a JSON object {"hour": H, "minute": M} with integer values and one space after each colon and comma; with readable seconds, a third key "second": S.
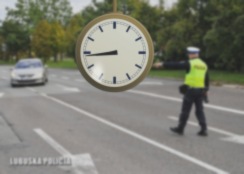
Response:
{"hour": 8, "minute": 44}
